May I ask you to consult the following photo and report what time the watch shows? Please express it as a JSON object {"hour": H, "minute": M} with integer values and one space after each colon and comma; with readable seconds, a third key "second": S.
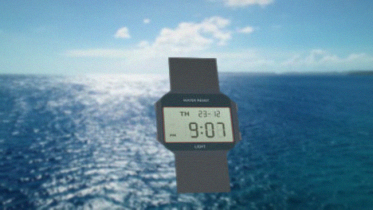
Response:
{"hour": 9, "minute": 7}
